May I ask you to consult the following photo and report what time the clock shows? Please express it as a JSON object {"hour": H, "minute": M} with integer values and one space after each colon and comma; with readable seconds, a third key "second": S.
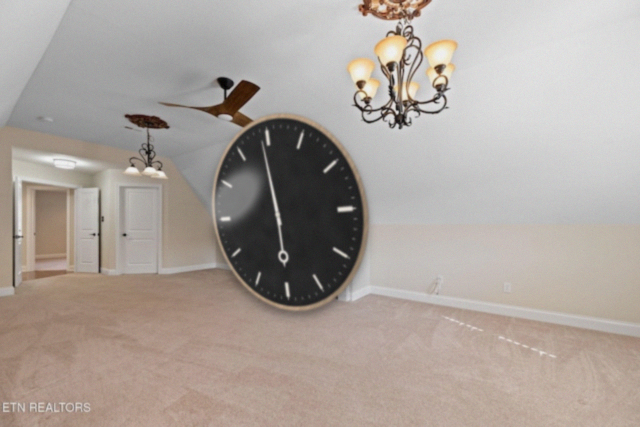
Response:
{"hour": 5, "minute": 59}
